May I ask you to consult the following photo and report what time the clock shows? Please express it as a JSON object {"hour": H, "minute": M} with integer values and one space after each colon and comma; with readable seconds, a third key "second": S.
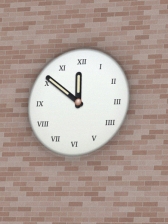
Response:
{"hour": 11, "minute": 51}
